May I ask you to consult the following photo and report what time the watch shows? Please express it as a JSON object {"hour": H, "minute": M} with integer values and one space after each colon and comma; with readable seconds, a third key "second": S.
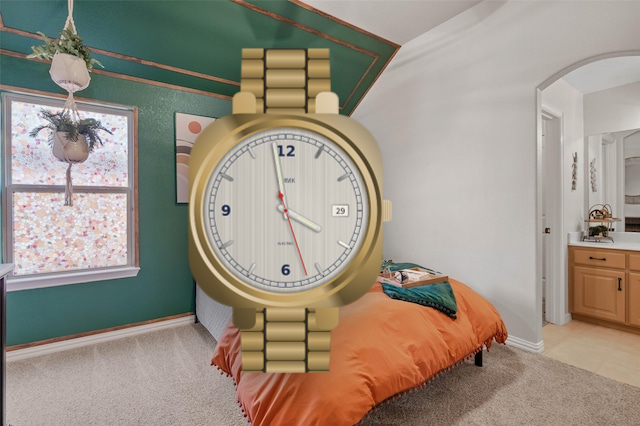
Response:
{"hour": 3, "minute": 58, "second": 27}
